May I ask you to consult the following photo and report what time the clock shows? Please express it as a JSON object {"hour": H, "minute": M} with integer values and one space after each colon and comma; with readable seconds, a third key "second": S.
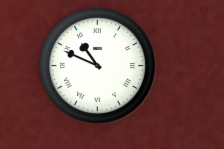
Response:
{"hour": 10, "minute": 49}
